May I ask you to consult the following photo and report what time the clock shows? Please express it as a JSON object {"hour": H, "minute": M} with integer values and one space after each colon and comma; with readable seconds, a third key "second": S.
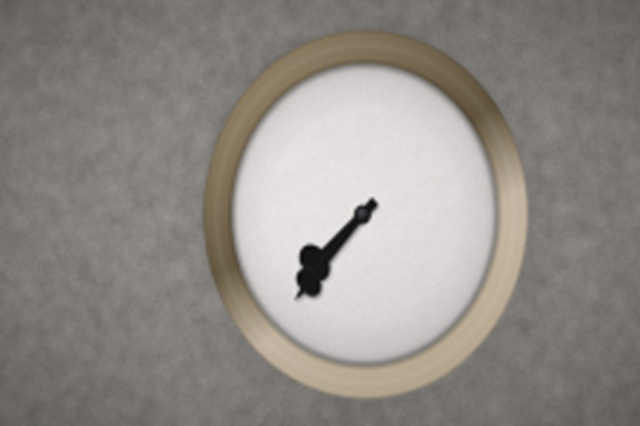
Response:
{"hour": 7, "minute": 37}
